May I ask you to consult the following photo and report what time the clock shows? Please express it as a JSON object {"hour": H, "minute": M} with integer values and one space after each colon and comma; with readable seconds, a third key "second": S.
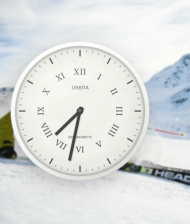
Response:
{"hour": 7, "minute": 32}
